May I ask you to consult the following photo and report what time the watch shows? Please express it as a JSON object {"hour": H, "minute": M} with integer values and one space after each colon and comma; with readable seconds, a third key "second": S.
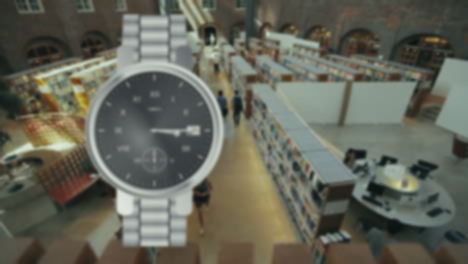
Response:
{"hour": 3, "minute": 15}
